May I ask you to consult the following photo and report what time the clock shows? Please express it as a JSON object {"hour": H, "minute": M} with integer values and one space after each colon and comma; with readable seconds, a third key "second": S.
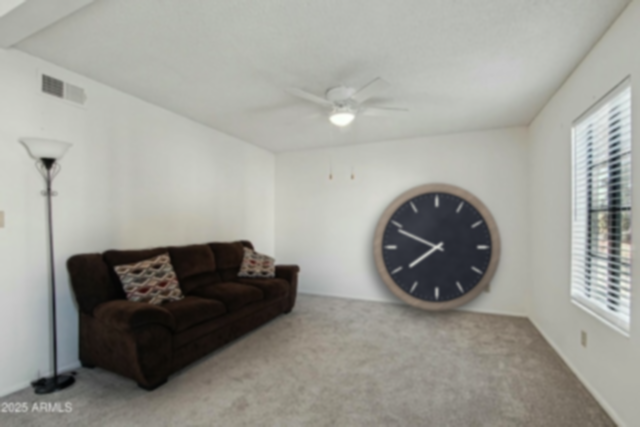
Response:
{"hour": 7, "minute": 49}
